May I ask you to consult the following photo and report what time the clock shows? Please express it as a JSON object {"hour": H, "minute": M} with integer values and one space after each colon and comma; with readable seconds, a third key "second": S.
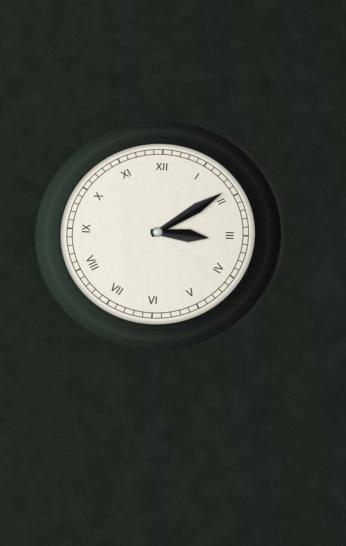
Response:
{"hour": 3, "minute": 9}
